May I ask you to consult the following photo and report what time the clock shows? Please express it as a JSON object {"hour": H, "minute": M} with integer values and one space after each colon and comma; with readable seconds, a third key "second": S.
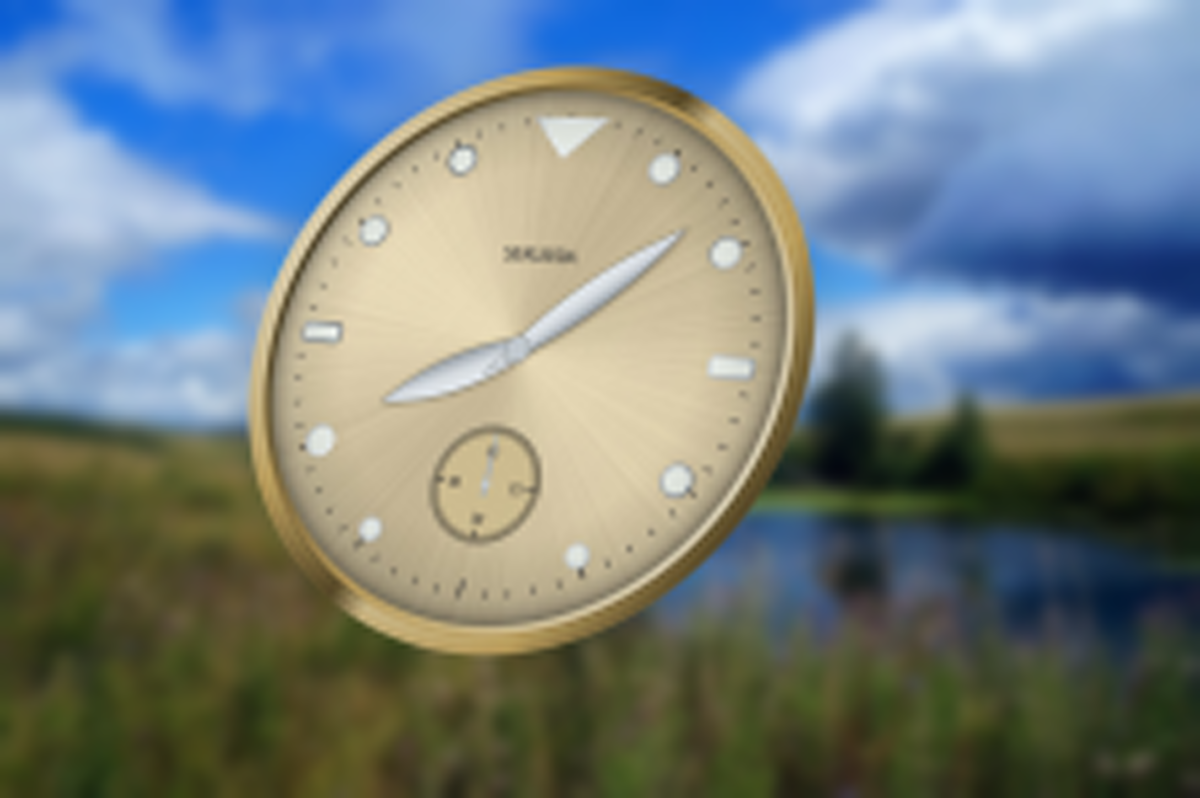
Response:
{"hour": 8, "minute": 8}
